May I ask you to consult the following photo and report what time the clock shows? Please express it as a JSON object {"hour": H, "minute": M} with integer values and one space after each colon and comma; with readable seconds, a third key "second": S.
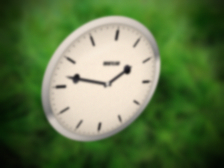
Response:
{"hour": 1, "minute": 47}
